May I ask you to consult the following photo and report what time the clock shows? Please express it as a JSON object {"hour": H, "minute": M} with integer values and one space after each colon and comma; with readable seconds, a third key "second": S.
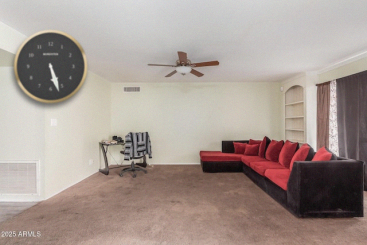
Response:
{"hour": 5, "minute": 27}
